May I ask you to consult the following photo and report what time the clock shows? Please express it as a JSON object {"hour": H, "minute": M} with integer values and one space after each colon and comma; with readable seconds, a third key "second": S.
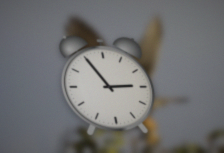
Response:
{"hour": 2, "minute": 55}
